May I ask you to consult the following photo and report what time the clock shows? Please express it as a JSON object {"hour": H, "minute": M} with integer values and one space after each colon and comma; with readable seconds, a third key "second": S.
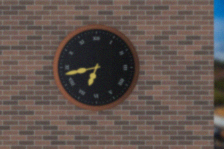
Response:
{"hour": 6, "minute": 43}
